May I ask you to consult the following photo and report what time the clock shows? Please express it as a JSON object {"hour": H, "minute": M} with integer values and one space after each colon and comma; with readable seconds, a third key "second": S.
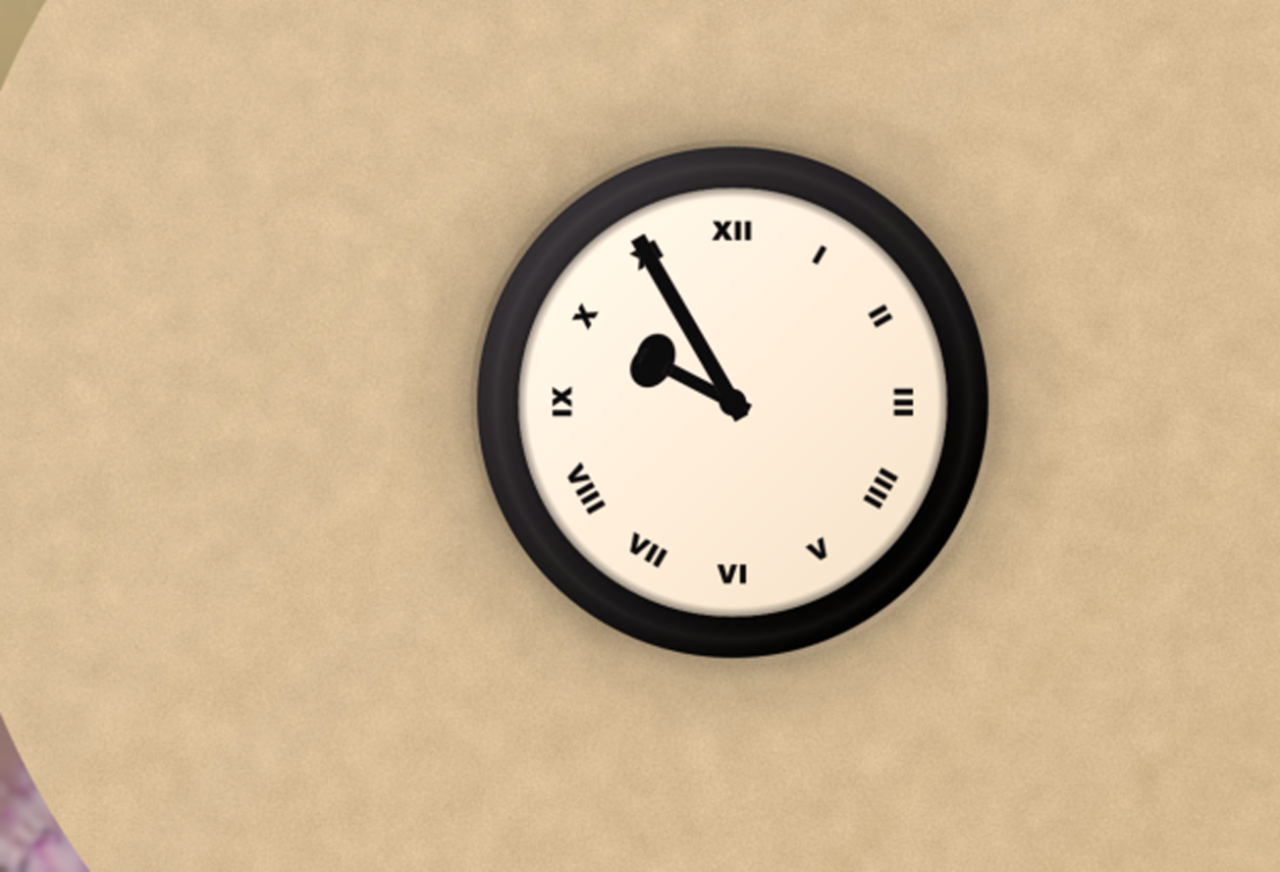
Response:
{"hour": 9, "minute": 55}
